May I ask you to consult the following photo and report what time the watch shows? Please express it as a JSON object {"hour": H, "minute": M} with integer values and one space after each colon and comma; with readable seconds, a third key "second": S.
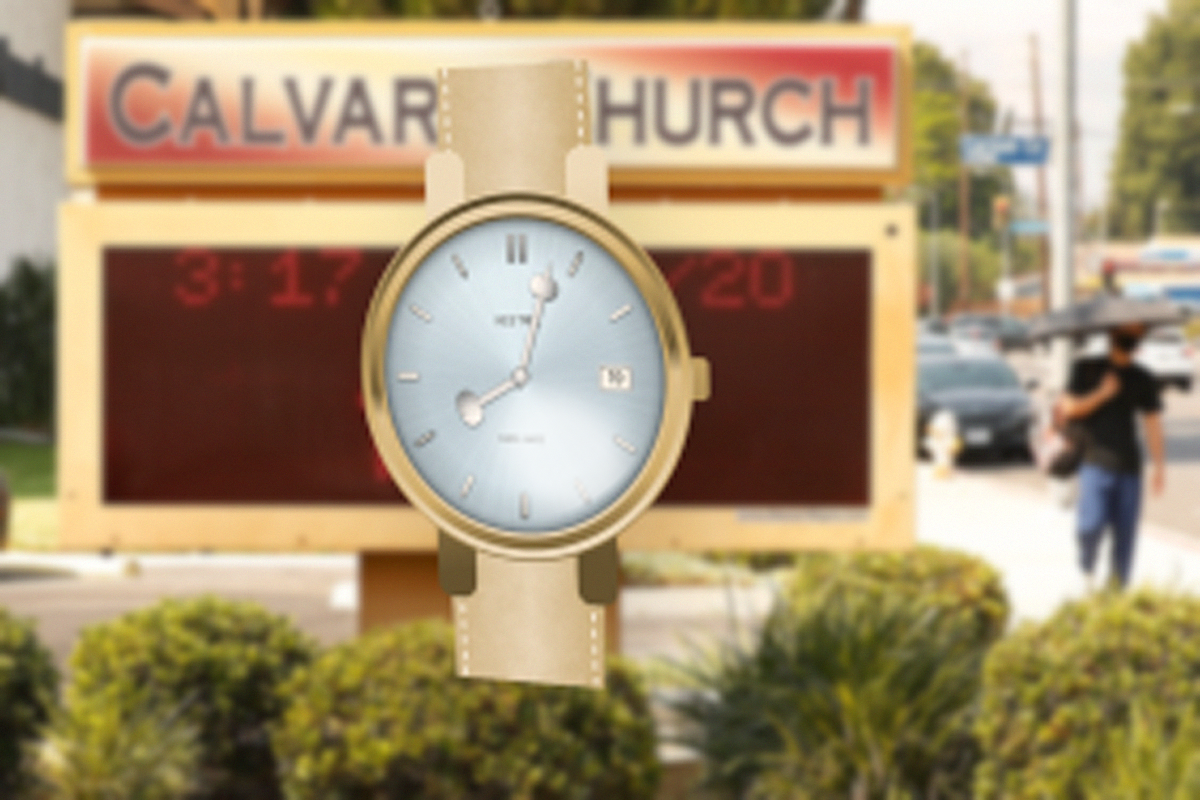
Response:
{"hour": 8, "minute": 3}
